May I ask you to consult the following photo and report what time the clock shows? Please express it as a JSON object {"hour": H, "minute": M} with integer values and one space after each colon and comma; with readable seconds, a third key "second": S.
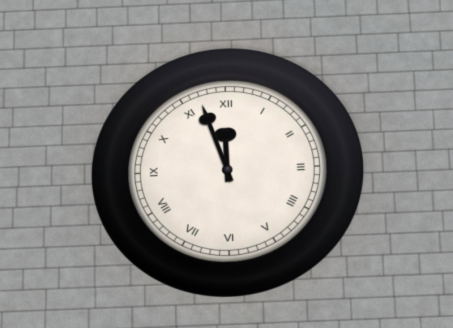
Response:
{"hour": 11, "minute": 57}
